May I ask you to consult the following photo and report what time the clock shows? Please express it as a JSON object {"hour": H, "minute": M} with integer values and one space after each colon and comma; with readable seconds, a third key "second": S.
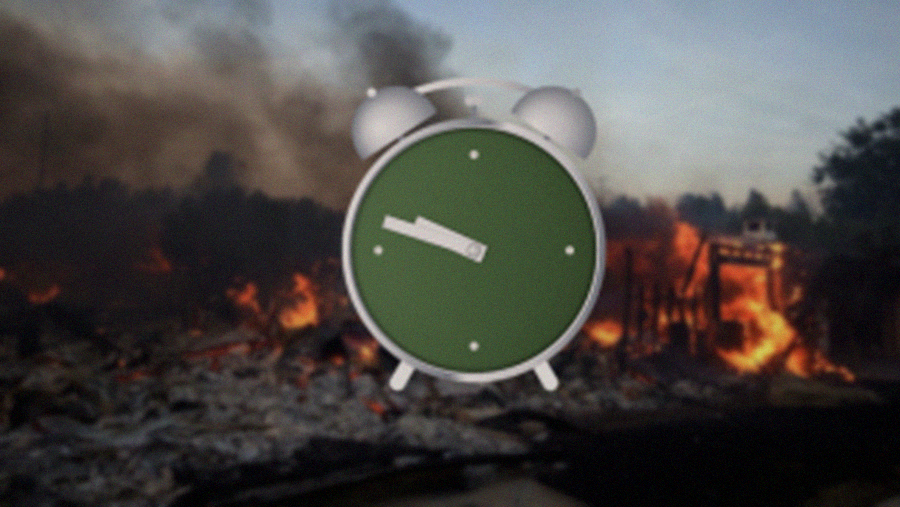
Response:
{"hour": 9, "minute": 48}
